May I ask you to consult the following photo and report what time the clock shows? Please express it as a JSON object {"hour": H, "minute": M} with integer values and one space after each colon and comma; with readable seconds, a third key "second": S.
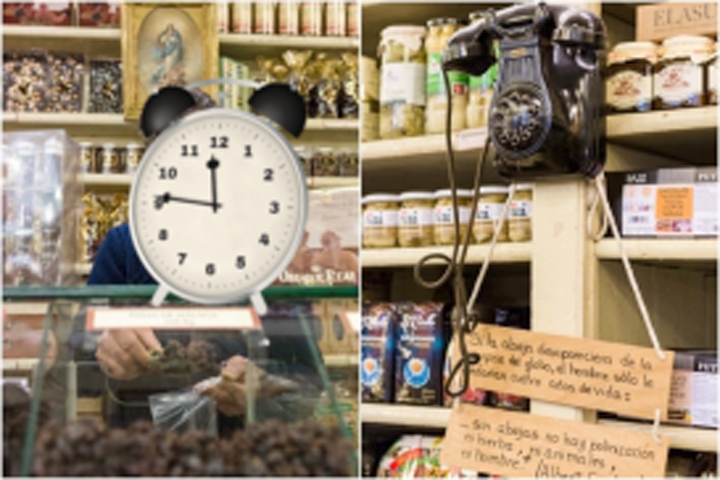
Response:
{"hour": 11, "minute": 46}
